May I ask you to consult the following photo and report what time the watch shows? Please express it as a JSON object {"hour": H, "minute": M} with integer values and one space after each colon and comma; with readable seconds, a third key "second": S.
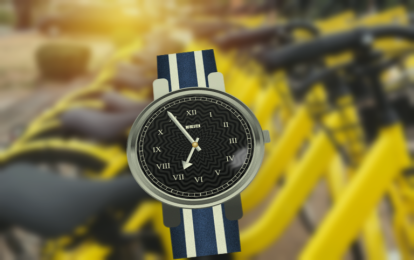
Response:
{"hour": 6, "minute": 55}
